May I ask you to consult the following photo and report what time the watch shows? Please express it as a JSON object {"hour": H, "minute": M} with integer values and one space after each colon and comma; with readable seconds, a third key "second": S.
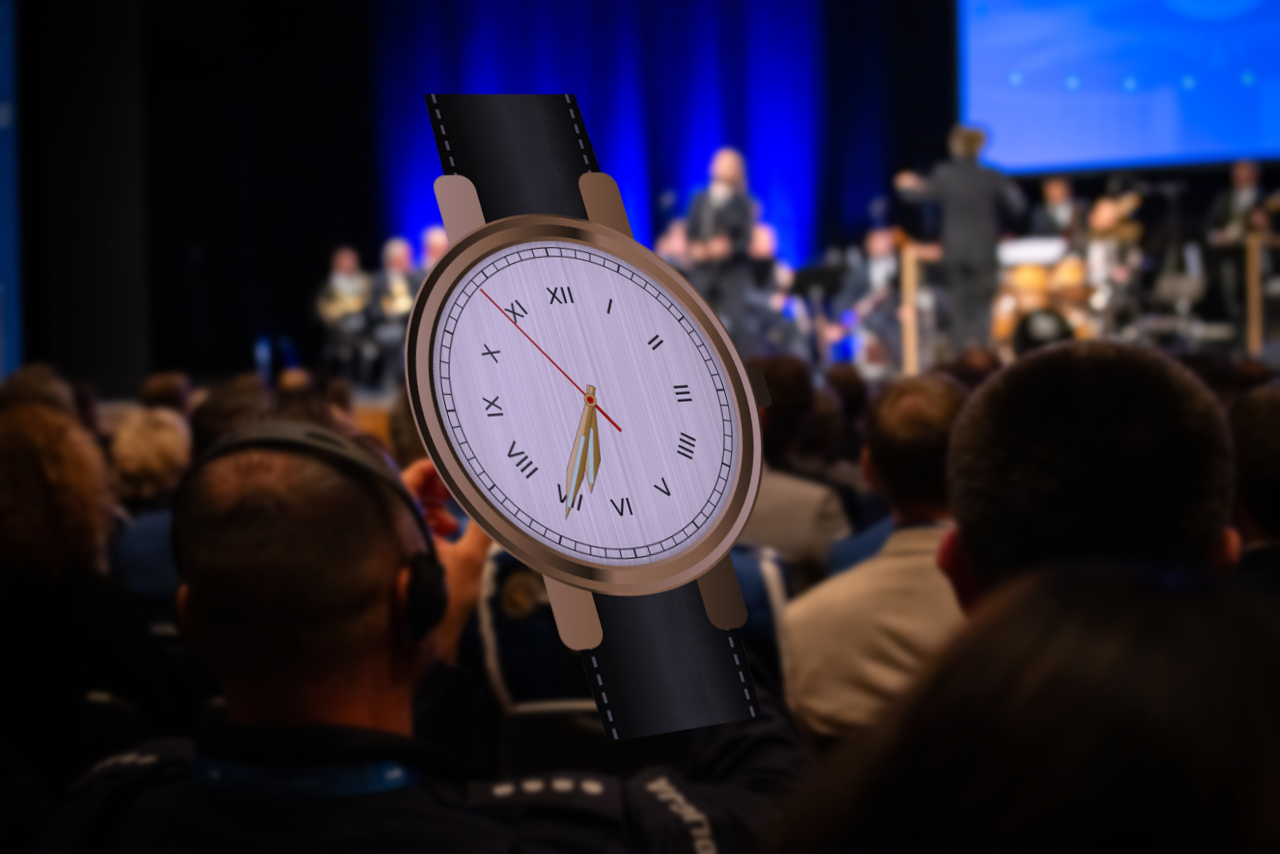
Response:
{"hour": 6, "minute": 34, "second": 54}
